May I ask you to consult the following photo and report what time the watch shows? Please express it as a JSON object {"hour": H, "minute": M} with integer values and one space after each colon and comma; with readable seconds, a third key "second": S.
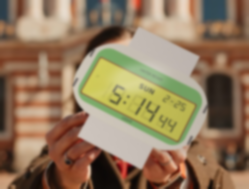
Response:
{"hour": 5, "minute": 14, "second": 44}
